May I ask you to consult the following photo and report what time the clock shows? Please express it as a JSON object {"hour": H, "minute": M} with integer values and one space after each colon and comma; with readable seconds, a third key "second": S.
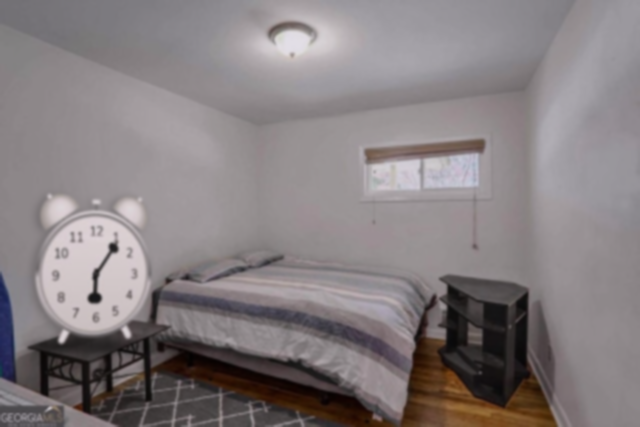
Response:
{"hour": 6, "minute": 6}
